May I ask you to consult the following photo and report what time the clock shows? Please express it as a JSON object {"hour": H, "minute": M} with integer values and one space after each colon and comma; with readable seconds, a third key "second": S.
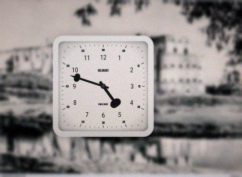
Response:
{"hour": 4, "minute": 48}
